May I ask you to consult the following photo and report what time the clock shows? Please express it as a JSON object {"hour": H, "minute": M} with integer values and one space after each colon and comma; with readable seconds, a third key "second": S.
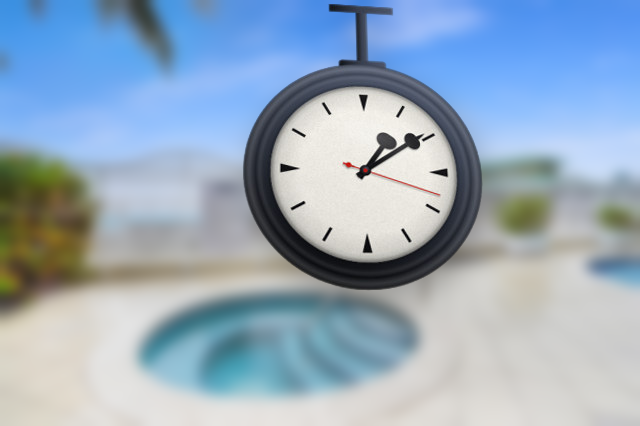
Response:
{"hour": 1, "minute": 9, "second": 18}
